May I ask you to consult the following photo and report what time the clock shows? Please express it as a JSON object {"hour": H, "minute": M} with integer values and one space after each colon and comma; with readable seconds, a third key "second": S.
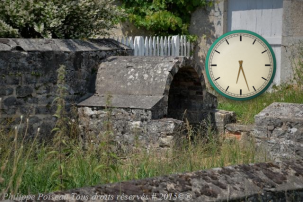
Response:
{"hour": 6, "minute": 27}
